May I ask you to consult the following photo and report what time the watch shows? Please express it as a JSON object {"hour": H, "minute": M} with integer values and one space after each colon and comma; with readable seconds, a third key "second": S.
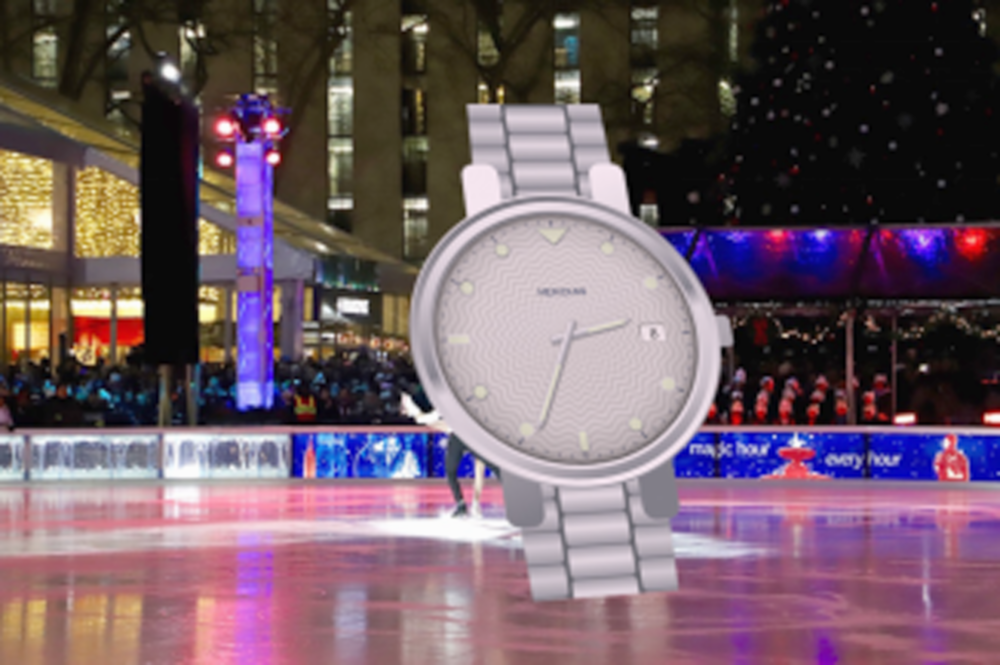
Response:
{"hour": 2, "minute": 34}
